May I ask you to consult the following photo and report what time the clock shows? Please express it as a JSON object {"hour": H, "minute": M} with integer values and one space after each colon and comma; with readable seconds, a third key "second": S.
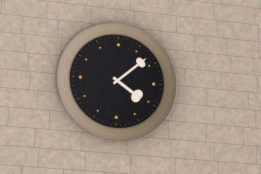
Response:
{"hour": 4, "minute": 8}
